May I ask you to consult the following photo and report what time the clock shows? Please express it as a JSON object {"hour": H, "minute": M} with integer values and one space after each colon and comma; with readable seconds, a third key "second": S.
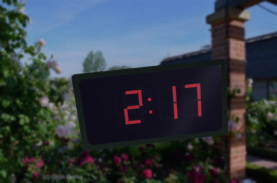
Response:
{"hour": 2, "minute": 17}
